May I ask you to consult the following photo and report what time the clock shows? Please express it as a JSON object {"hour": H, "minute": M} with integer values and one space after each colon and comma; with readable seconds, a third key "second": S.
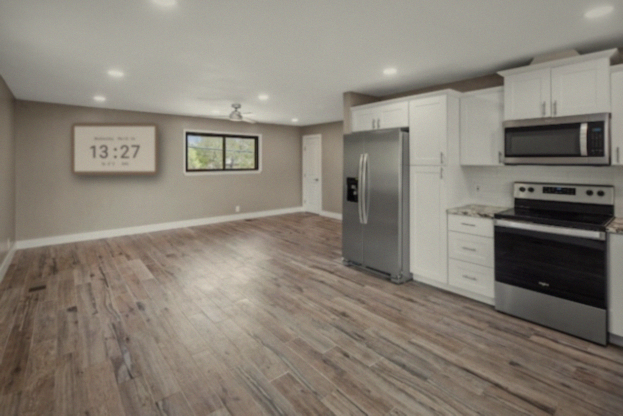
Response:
{"hour": 13, "minute": 27}
